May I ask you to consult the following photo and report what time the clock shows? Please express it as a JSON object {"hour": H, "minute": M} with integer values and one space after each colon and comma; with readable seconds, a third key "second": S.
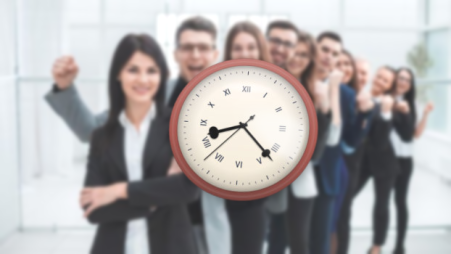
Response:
{"hour": 8, "minute": 22, "second": 37}
